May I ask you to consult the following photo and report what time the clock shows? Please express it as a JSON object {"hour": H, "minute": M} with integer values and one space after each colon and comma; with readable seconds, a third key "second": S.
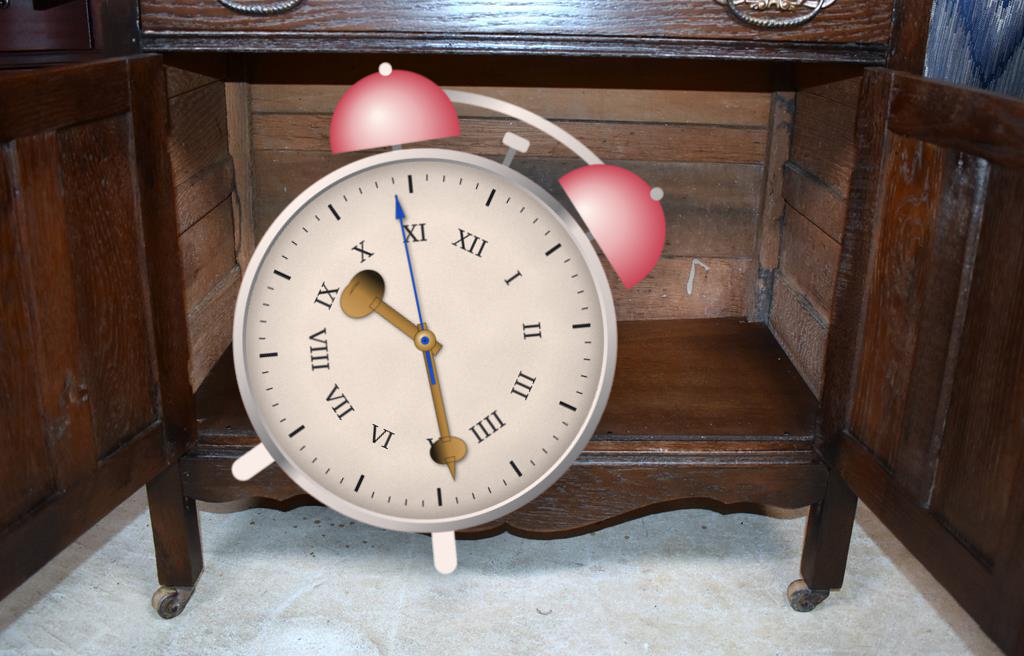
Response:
{"hour": 9, "minute": 23, "second": 54}
